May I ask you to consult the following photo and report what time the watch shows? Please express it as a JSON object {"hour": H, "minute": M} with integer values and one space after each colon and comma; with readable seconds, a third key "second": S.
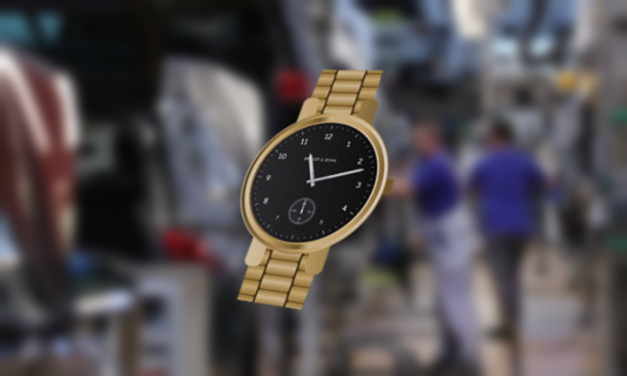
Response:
{"hour": 11, "minute": 12}
